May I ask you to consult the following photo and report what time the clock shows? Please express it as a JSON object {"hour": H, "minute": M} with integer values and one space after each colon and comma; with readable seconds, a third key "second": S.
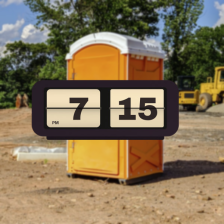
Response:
{"hour": 7, "minute": 15}
